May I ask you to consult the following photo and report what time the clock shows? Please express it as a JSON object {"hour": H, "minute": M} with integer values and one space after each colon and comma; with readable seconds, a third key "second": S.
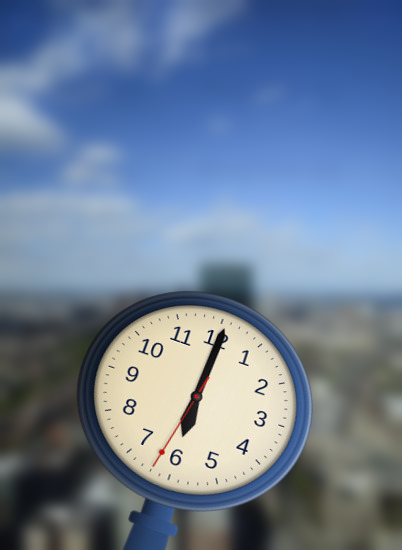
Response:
{"hour": 6, "minute": 0, "second": 32}
